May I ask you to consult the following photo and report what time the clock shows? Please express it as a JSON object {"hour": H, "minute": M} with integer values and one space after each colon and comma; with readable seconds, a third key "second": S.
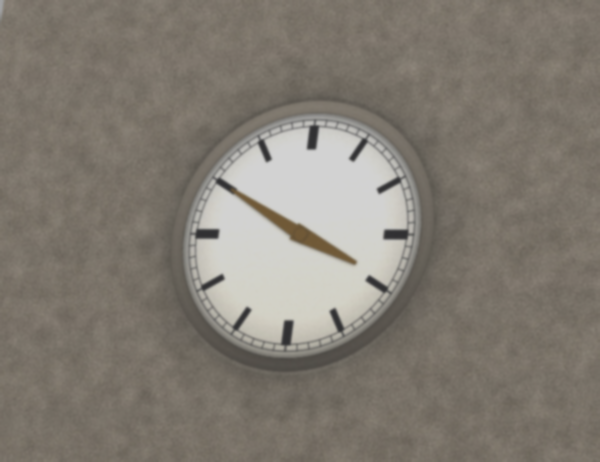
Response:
{"hour": 3, "minute": 50}
